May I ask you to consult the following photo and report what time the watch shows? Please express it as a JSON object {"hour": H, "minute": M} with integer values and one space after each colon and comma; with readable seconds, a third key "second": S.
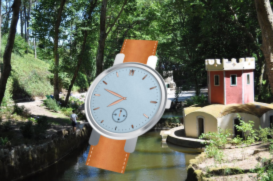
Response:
{"hour": 7, "minute": 48}
